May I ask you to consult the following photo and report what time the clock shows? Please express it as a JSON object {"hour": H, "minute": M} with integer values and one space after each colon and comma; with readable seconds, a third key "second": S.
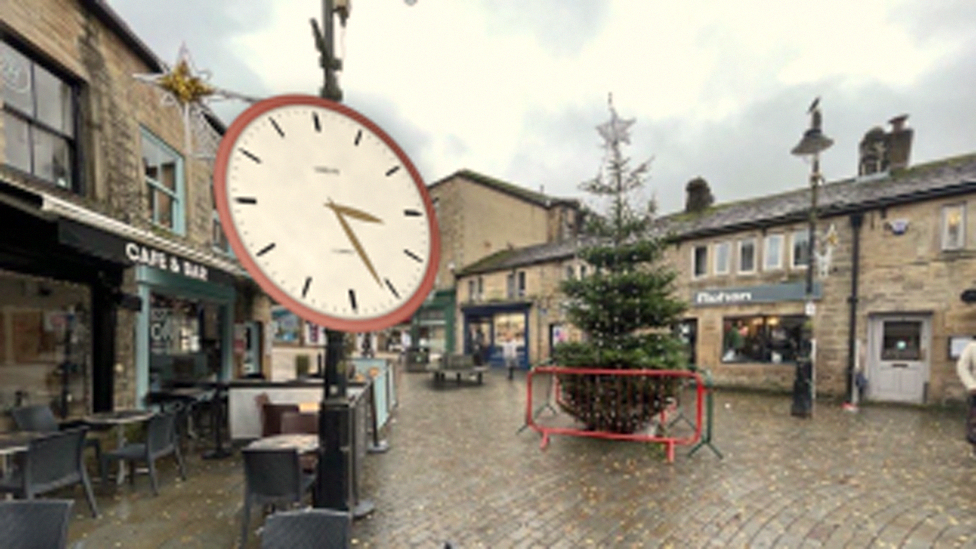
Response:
{"hour": 3, "minute": 26}
